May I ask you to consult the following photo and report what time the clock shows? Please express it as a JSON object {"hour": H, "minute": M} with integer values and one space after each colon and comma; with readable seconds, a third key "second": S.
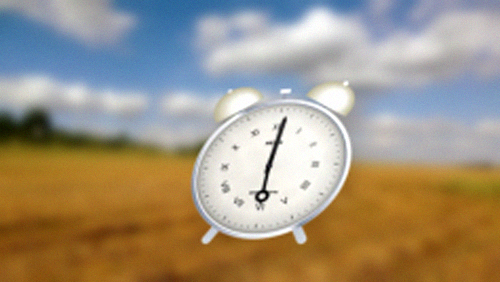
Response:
{"hour": 6, "minute": 1}
